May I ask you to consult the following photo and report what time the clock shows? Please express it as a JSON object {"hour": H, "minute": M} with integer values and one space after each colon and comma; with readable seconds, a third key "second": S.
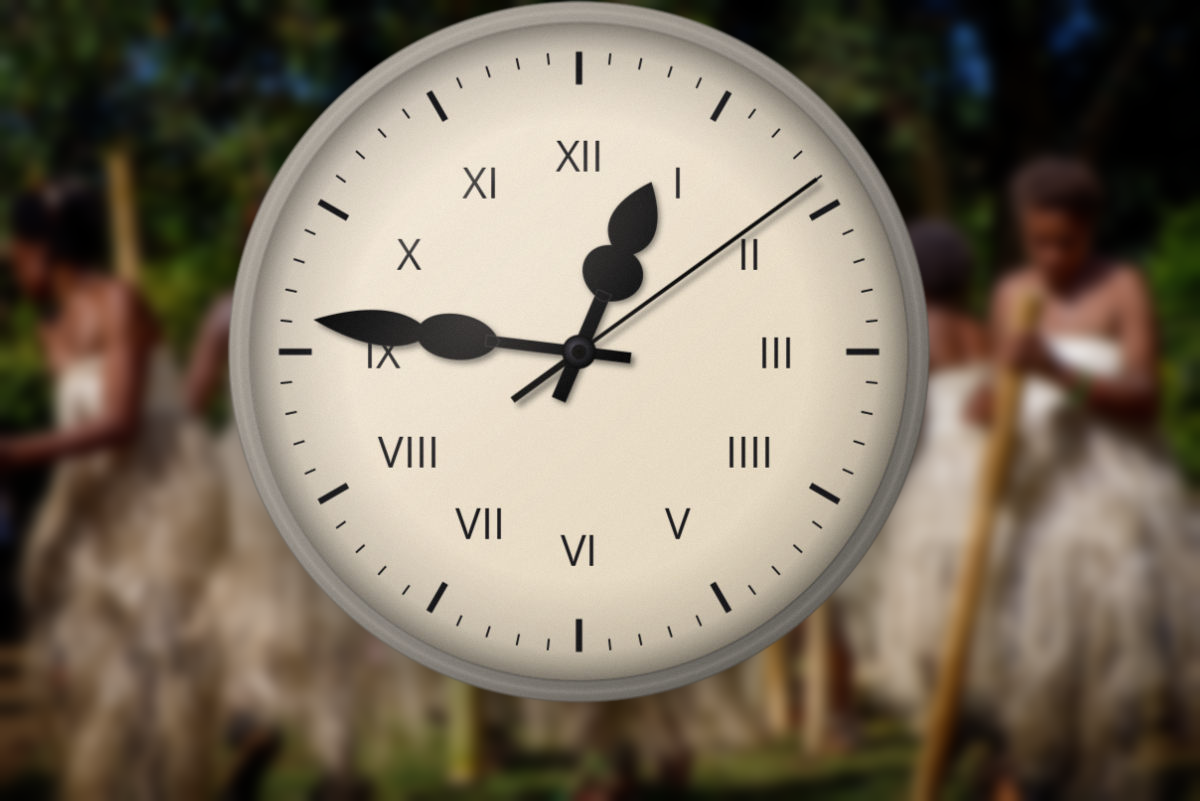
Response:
{"hour": 12, "minute": 46, "second": 9}
